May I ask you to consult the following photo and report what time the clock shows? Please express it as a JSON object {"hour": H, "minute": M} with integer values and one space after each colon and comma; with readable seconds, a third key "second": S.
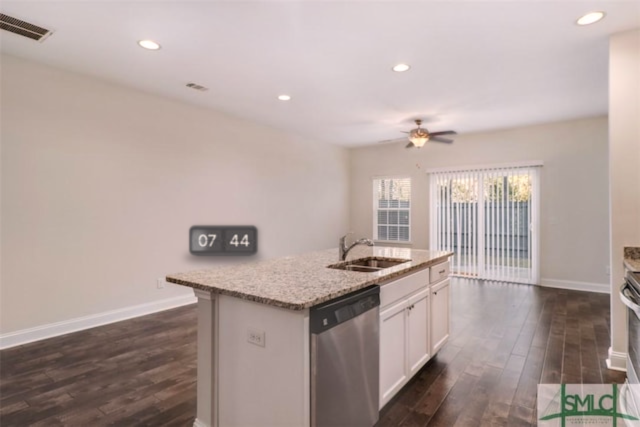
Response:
{"hour": 7, "minute": 44}
